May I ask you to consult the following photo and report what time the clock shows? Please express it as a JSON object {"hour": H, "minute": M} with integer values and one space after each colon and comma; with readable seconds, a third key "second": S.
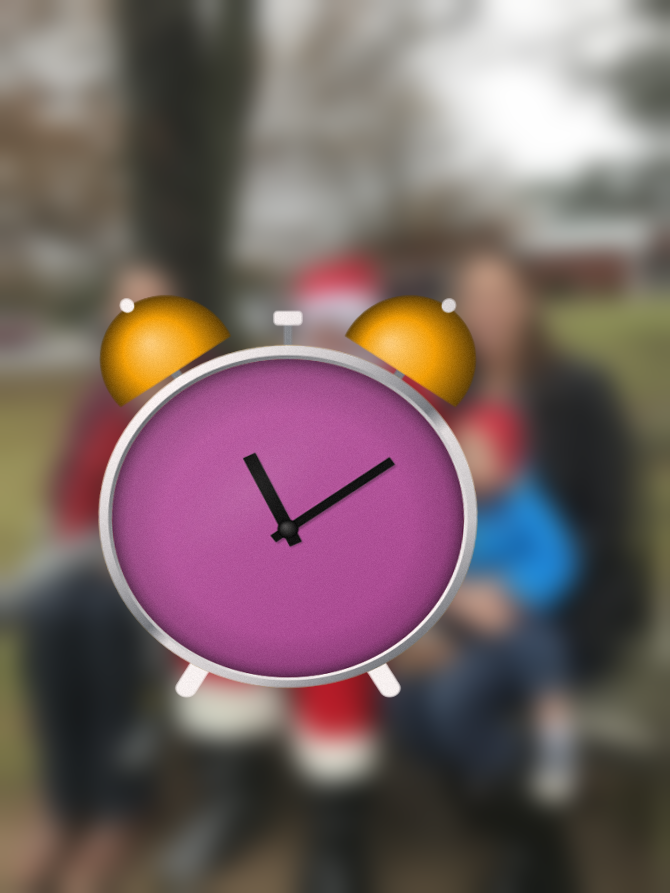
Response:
{"hour": 11, "minute": 9}
